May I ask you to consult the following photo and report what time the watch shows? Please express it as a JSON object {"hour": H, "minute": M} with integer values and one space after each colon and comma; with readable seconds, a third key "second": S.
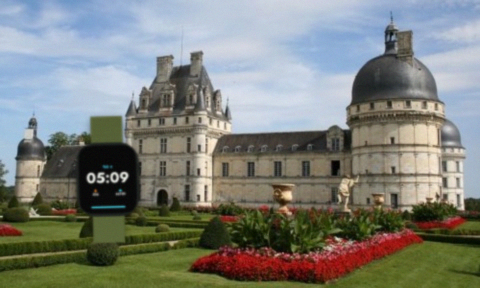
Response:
{"hour": 5, "minute": 9}
